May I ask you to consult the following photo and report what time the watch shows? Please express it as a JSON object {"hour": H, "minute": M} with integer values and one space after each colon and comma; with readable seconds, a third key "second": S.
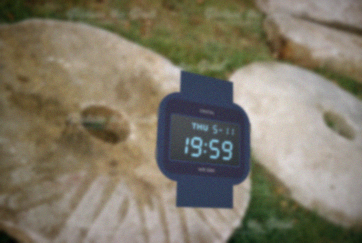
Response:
{"hour": 19, "minute": 59}
